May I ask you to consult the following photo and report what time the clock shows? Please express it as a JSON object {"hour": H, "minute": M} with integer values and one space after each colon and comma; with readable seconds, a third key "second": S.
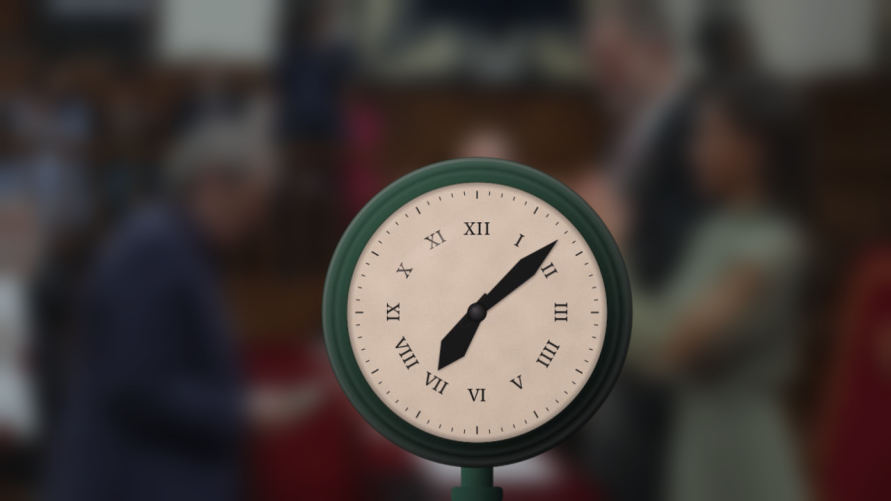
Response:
{"hour": 7, "minute": 8}
